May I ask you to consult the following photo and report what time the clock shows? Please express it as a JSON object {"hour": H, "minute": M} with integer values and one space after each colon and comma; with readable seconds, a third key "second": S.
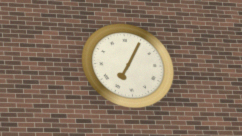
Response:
{"hour": 7, "minute": 5}
